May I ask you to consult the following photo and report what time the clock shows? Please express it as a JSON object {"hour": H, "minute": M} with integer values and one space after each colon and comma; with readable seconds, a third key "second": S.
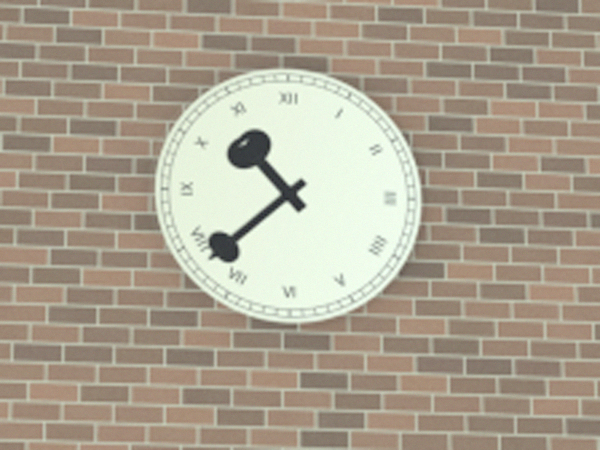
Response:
{"hour": 10, "minute": 38}
